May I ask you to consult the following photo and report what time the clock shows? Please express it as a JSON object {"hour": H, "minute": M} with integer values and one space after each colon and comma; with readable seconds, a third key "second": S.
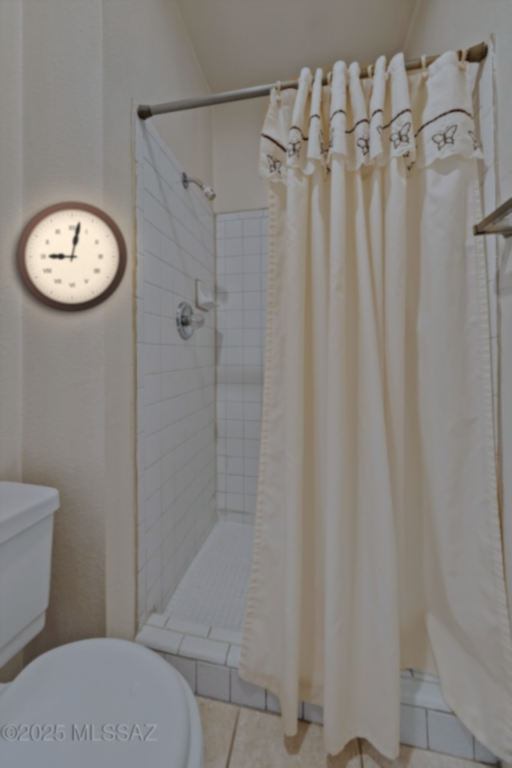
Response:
{"hour": 9, "minute": 2}
